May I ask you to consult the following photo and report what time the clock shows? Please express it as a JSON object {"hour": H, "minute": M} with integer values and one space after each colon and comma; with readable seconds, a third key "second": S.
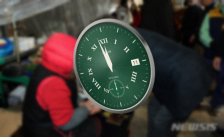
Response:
{"hour": 11, "minute": 58}
